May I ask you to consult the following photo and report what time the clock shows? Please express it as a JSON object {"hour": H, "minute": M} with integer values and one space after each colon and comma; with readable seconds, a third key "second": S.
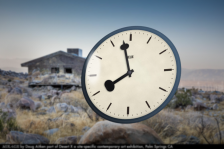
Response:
{"hour": 7, "minute": 58}
